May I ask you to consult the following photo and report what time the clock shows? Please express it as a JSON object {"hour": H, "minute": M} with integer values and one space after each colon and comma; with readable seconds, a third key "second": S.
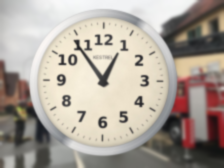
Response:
{"hour": 12, "minute": 54}
